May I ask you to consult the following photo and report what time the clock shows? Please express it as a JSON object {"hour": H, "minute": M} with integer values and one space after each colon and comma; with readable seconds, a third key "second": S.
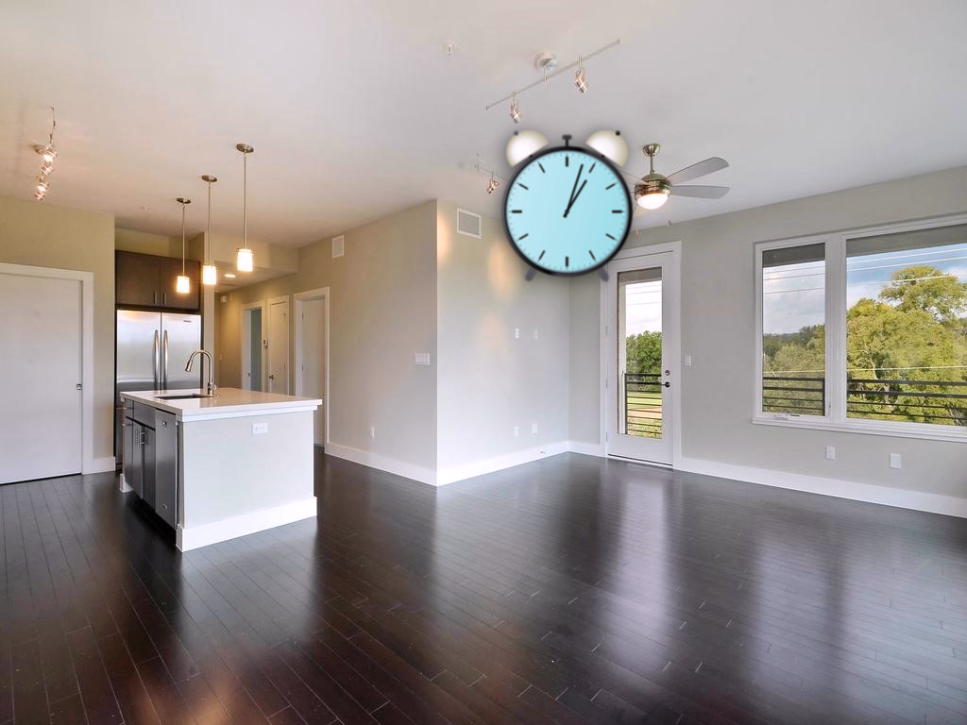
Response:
{"hour": 1, "minute": 3}
